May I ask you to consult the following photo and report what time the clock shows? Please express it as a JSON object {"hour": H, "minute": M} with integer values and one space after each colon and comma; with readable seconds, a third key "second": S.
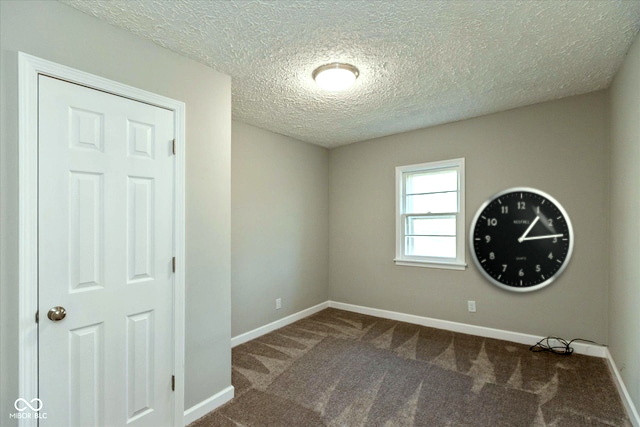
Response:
{"hour": 1, "minute": 14}
